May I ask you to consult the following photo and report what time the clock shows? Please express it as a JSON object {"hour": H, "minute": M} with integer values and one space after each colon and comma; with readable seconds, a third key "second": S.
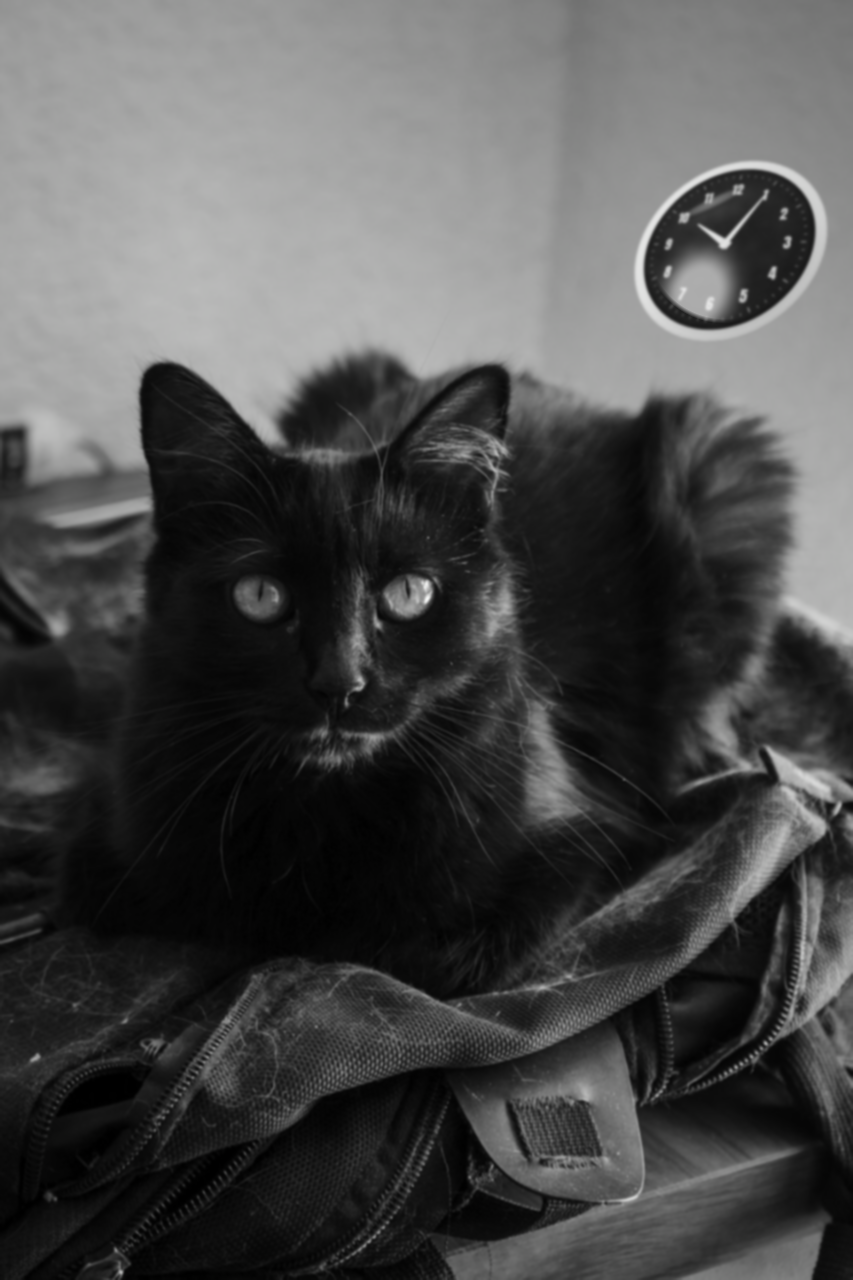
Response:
{"hour": 10, "minute": 5}
